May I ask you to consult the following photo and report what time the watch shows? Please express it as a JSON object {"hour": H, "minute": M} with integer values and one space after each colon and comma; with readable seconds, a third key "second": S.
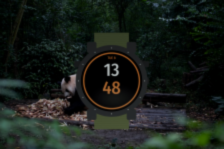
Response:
{"hour": 13, "minute": 48}
